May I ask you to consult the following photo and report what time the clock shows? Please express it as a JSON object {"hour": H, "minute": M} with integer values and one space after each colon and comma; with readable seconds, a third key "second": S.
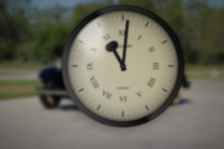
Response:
{"hour": 11, "minute": 1}
